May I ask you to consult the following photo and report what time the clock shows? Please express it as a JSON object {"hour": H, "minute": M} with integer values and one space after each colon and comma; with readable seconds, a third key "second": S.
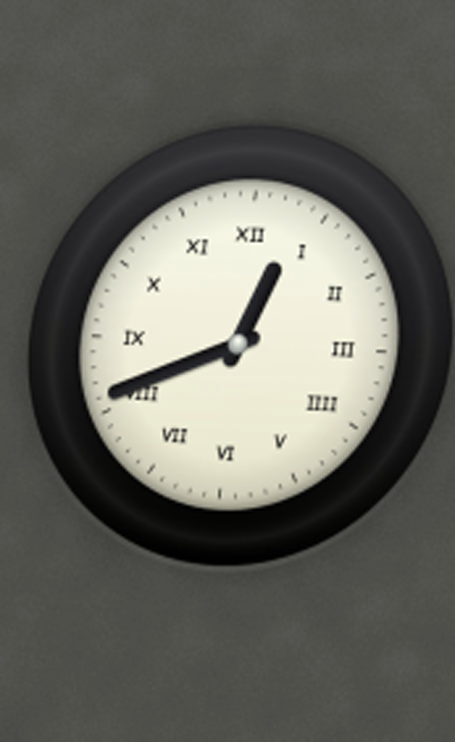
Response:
{"hour": 12, "minute": 41}
